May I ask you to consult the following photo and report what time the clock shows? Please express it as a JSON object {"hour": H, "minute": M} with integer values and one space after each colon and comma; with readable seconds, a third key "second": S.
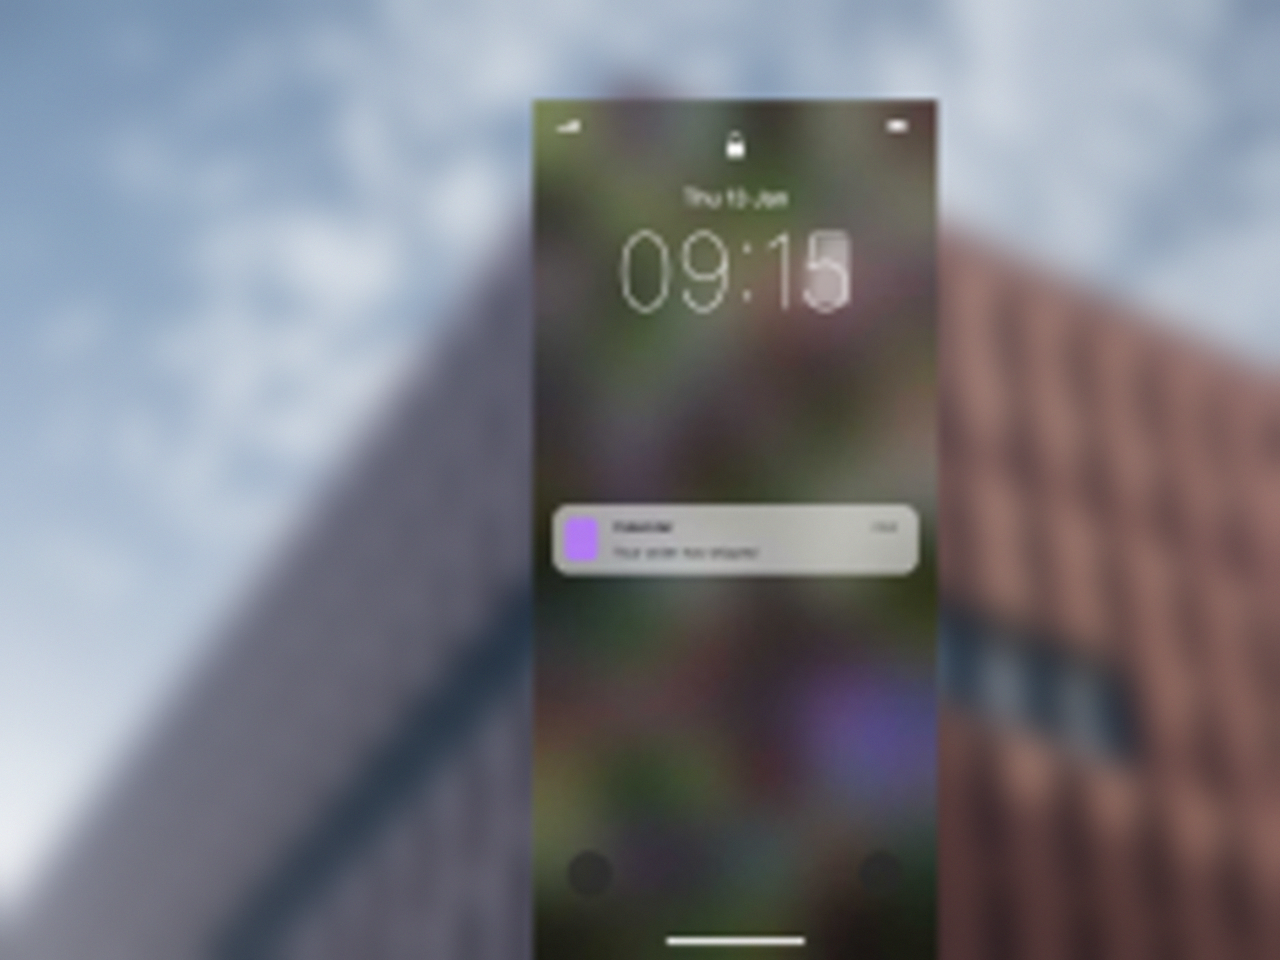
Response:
{"hour": 9, "minute": 15}
